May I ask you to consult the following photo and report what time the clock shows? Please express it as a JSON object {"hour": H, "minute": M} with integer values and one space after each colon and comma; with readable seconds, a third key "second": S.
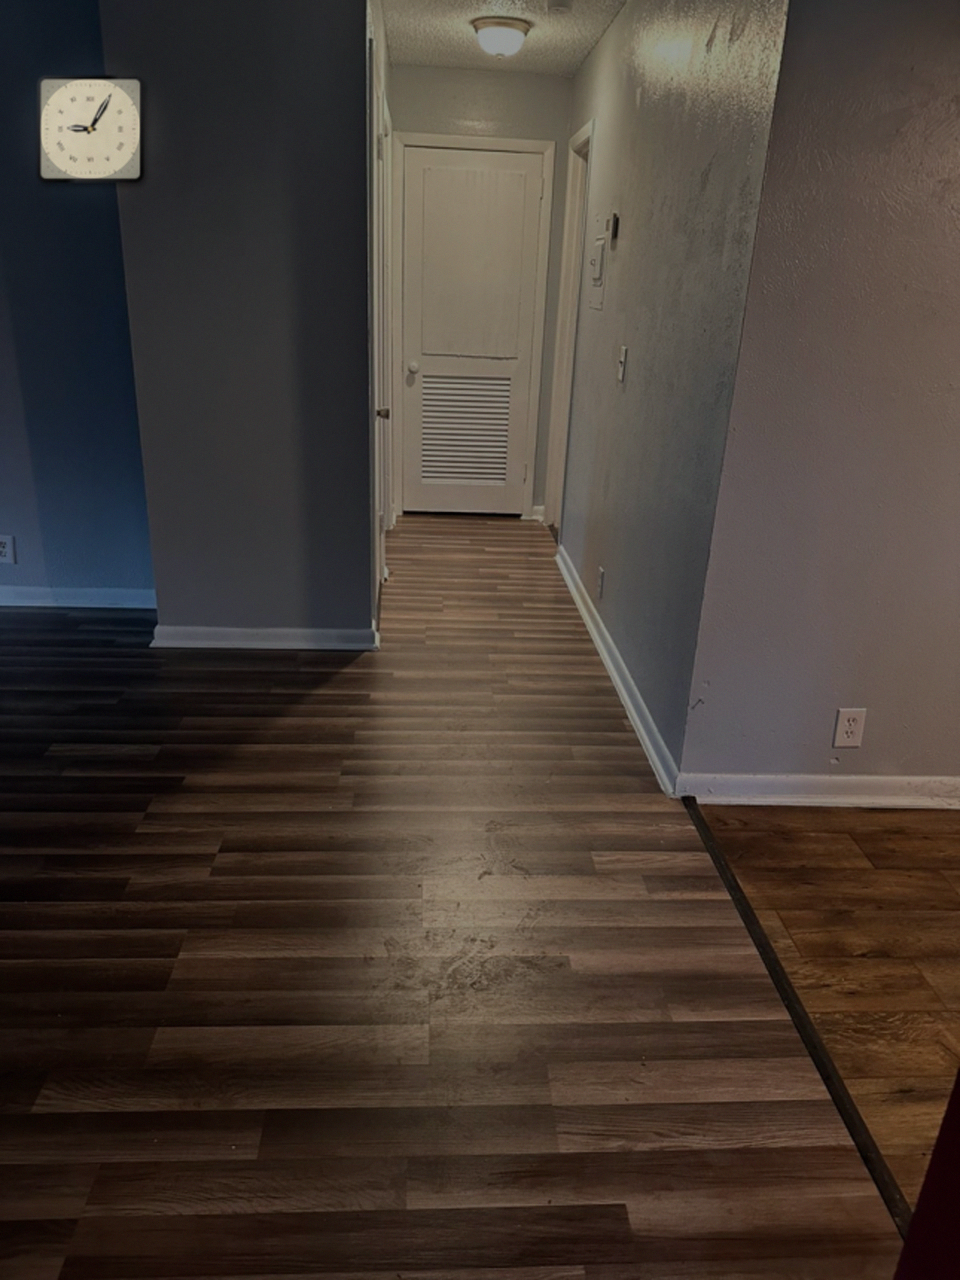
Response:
{"hour": 9, "minute": 5}
